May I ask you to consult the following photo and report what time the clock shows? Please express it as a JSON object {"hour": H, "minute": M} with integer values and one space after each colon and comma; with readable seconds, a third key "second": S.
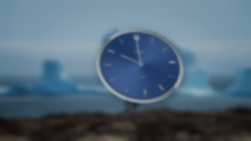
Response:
{"hour": 10, "minute": 0}
